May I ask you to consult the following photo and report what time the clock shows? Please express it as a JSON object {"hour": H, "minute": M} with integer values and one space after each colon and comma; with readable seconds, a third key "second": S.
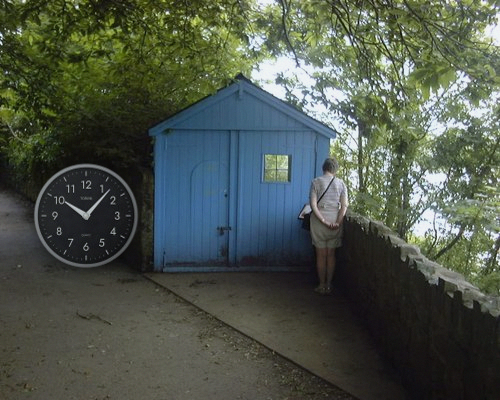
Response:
{"hour": 10, "minute": 7}
